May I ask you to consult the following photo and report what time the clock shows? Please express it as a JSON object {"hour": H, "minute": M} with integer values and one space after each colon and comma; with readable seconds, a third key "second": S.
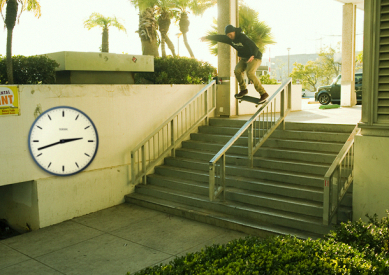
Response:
{"hour": 2, "minute": 42}
